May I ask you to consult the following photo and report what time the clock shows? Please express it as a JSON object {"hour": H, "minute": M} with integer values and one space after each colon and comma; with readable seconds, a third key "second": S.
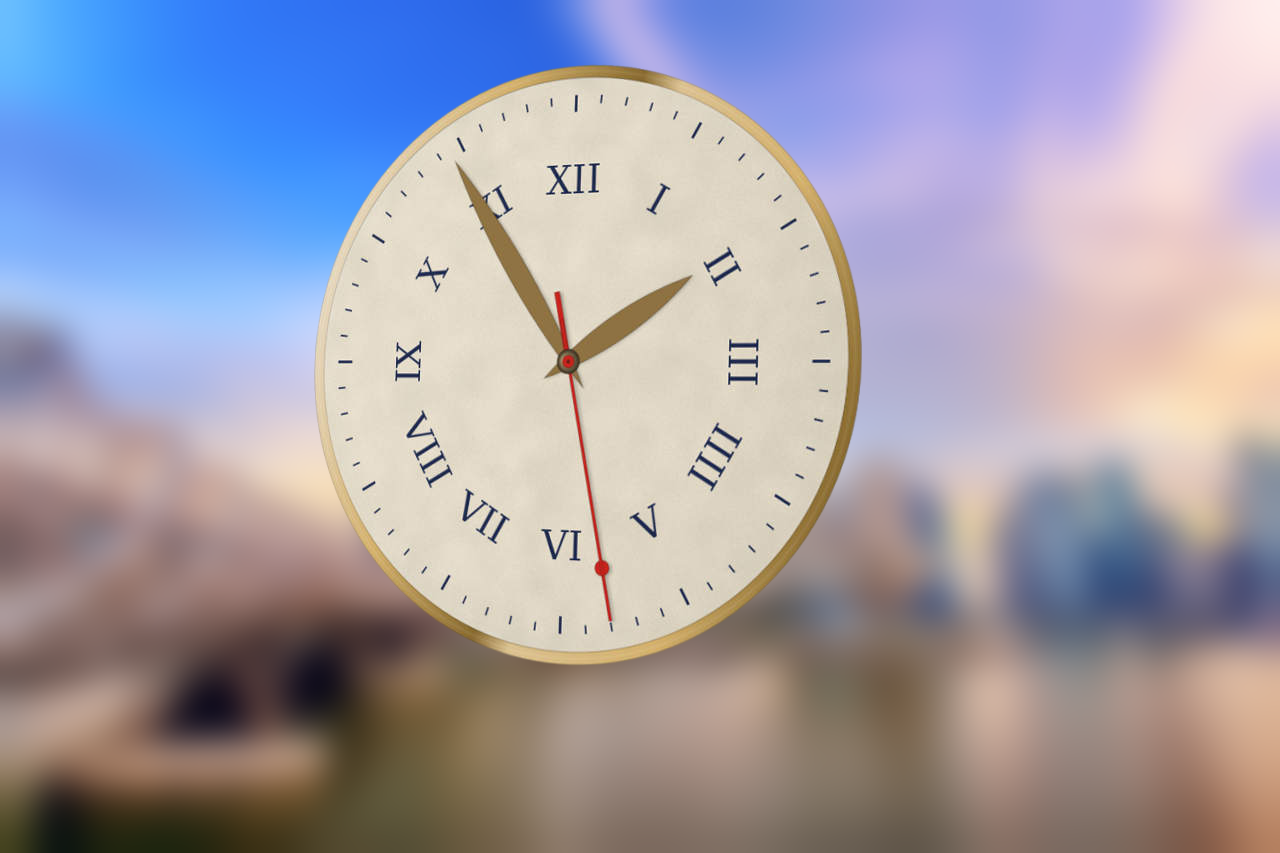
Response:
{"hour": 1, "minute": 54, "second": 28}
